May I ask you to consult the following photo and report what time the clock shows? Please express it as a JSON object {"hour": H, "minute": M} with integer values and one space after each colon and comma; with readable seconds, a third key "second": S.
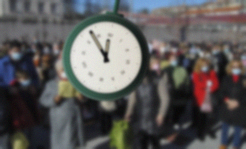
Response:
{"hour": 11, "minute": 53}
